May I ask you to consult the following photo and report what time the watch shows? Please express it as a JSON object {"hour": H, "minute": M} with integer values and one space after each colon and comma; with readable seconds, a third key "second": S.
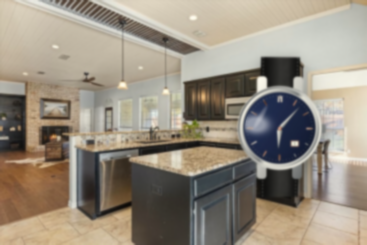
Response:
{"hour": 6, "minute": 7}
